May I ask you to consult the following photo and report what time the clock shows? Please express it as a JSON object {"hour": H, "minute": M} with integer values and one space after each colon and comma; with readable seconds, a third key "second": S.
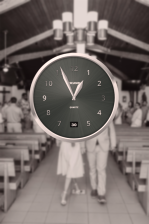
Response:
{"hour": 12, "minute": 56}
